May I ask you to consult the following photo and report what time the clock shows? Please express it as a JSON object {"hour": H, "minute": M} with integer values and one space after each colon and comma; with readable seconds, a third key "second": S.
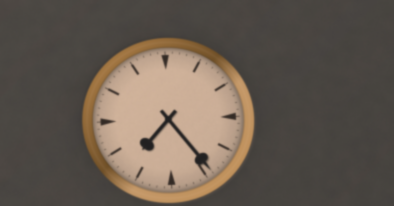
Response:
{"hour": 7, "minute": 24}
